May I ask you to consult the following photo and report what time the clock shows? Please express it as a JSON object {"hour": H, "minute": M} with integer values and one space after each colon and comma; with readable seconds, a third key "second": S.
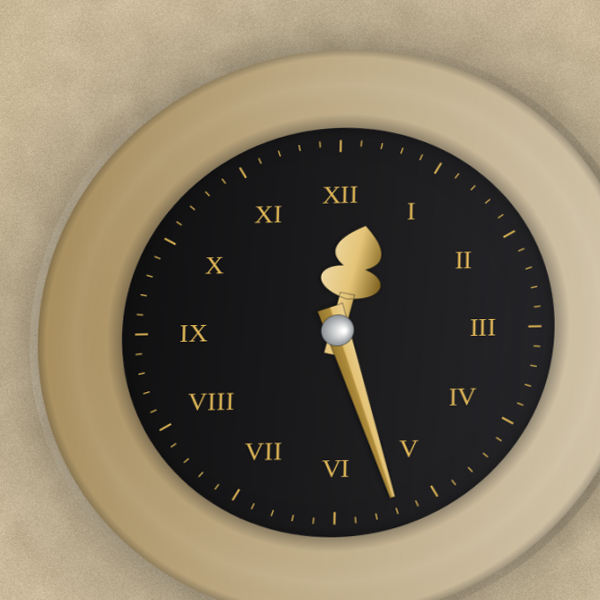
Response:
{"hour": 12, "minute": 27}
